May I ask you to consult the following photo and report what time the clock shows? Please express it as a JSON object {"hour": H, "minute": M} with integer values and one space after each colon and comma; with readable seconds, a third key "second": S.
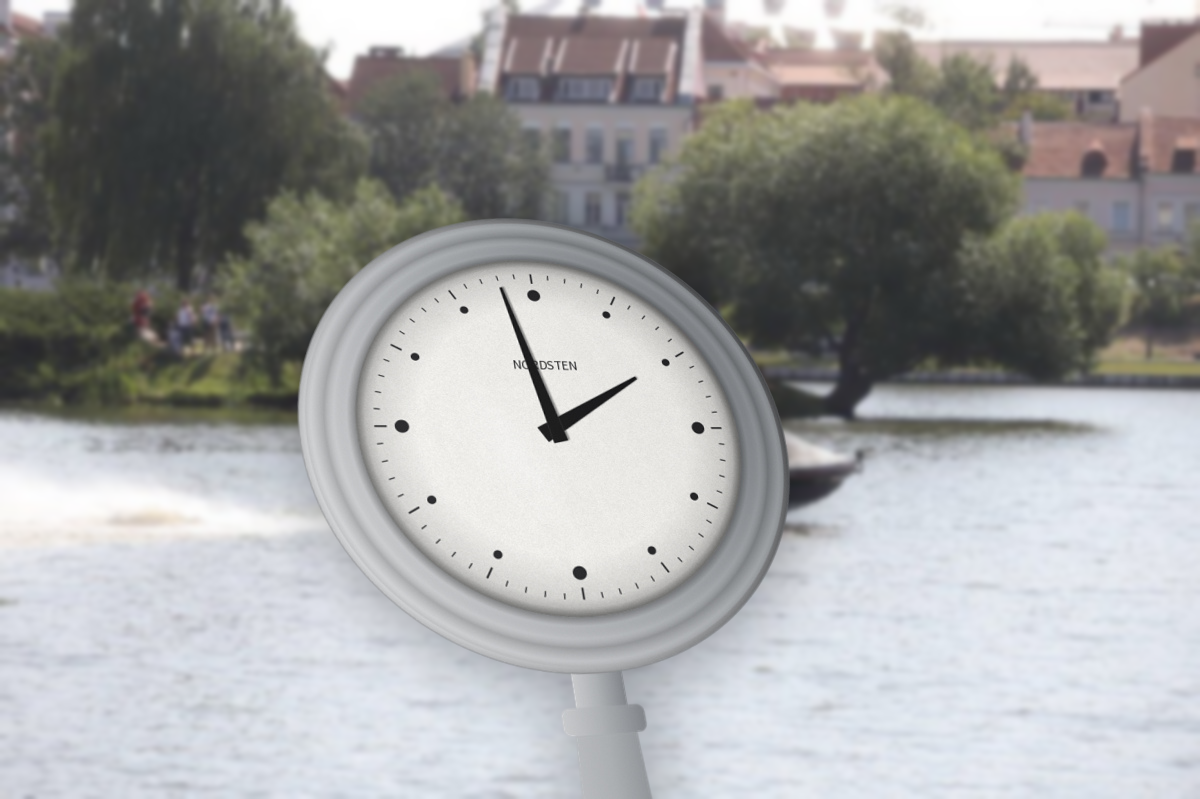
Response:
{"hour": 1, "minute": 58}
